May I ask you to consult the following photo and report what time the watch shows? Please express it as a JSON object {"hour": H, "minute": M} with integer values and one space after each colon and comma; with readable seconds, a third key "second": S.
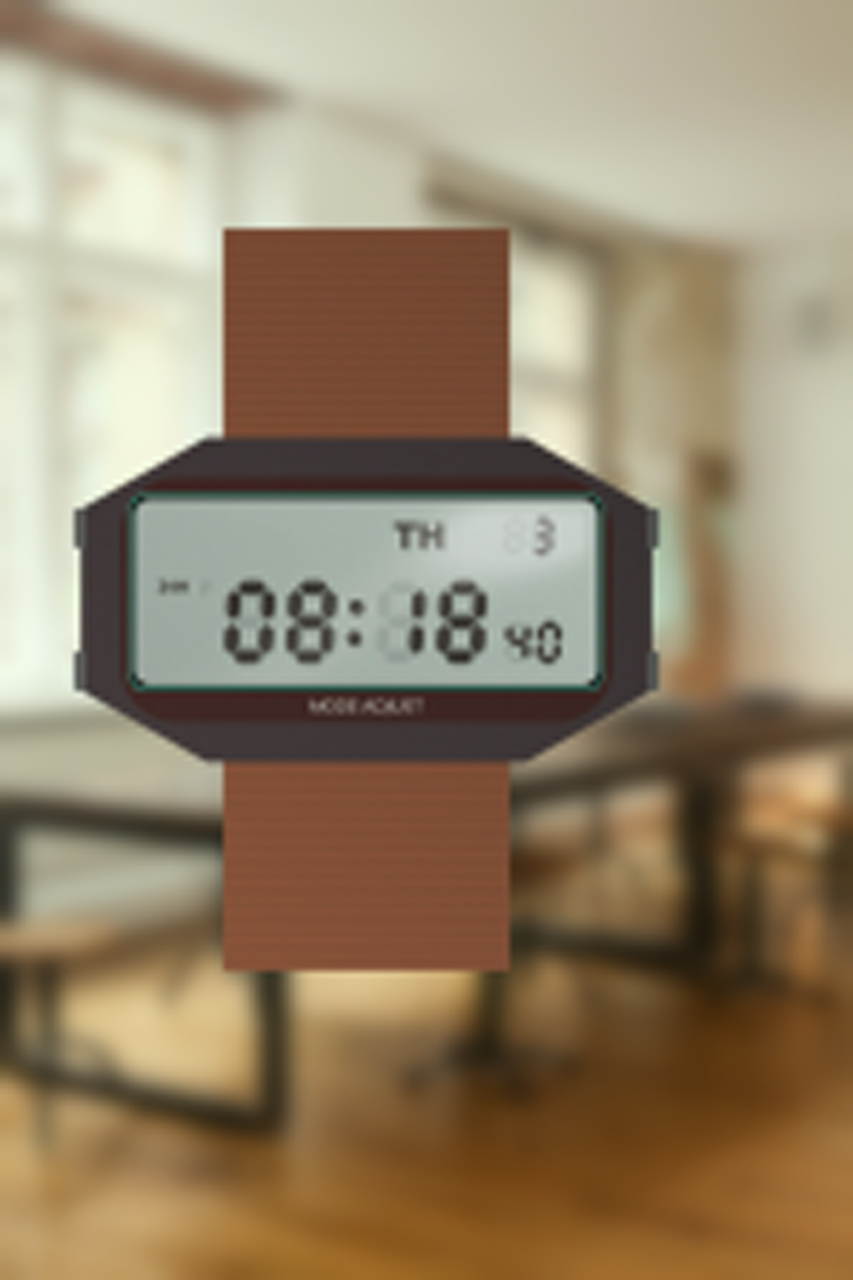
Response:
{"hour": 8, "minute": 18, "second": 40}
